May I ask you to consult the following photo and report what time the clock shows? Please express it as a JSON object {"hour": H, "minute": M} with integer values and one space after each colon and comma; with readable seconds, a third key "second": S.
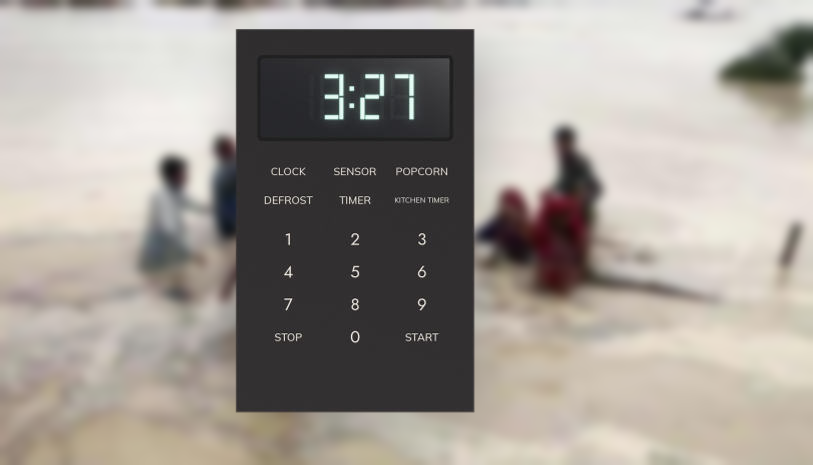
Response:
{"hour": 3, "minute": 27}
